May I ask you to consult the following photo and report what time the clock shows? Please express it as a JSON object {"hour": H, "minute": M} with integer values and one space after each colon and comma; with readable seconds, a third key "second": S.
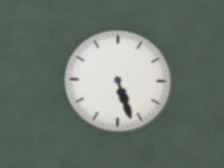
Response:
{"hour": 5, "minute": 27}
